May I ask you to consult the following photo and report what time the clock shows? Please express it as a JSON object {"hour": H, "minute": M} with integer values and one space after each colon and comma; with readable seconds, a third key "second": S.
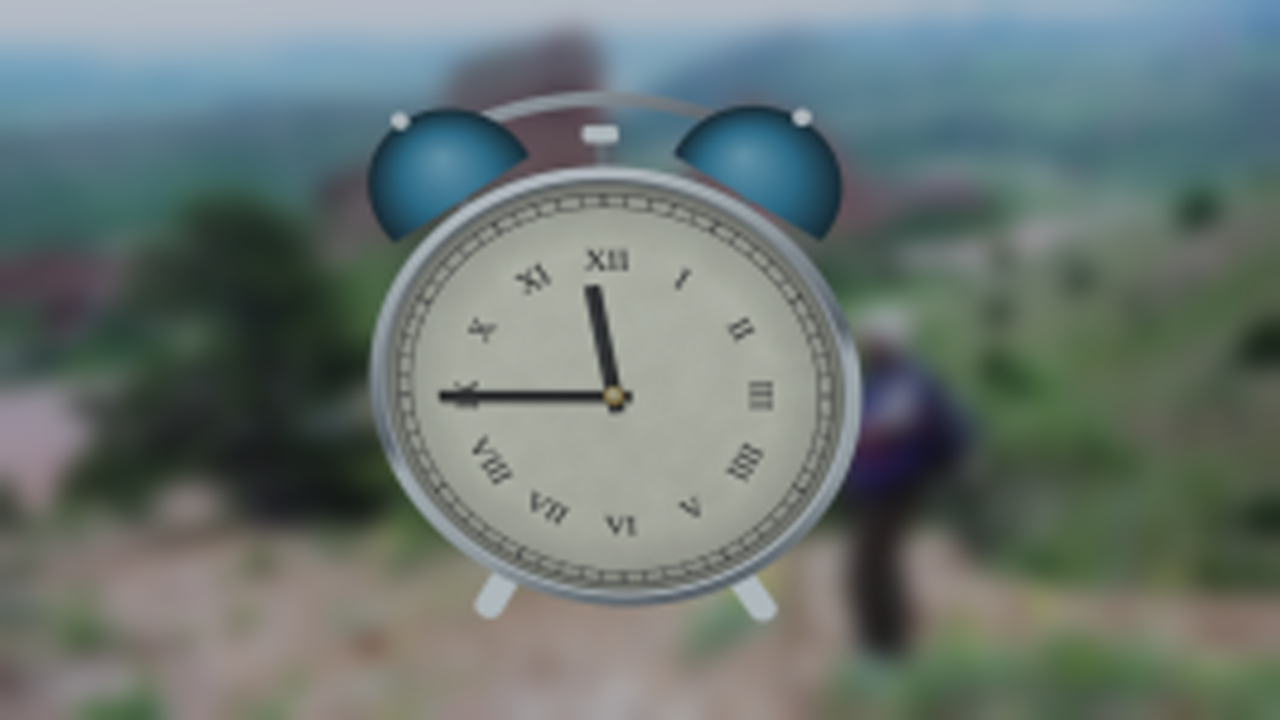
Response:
{"hour": 11, "minute": 45}
